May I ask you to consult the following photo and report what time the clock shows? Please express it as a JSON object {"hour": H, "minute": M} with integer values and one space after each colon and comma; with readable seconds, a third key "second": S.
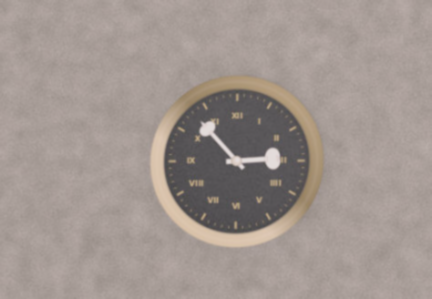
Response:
{"hour": 2, "minute": 53}
